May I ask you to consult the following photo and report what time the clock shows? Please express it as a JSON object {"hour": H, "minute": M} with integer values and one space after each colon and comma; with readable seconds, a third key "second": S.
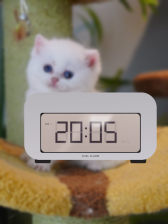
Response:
{"hour": 20, "minute": 5}
